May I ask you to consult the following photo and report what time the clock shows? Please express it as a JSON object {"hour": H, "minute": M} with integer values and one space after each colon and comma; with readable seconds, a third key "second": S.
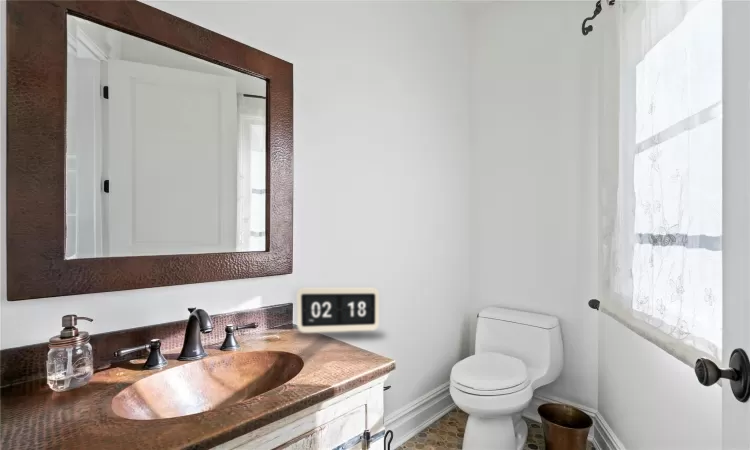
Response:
{"hour": 2, "minute": 18}
